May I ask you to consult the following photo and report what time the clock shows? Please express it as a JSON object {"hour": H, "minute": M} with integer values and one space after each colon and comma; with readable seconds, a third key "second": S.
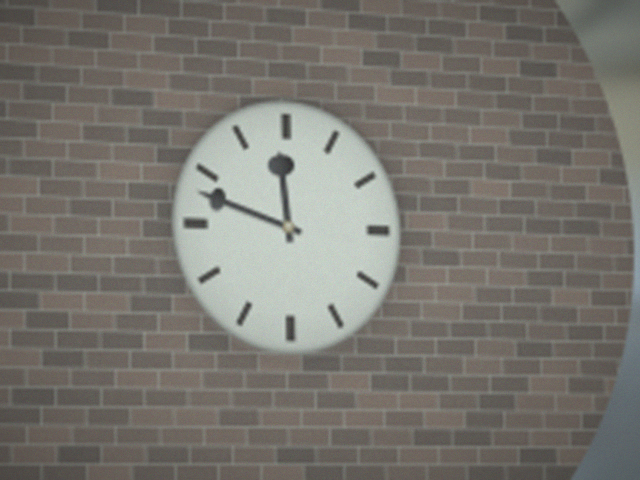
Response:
{"hour": 11, "minute": 48}
